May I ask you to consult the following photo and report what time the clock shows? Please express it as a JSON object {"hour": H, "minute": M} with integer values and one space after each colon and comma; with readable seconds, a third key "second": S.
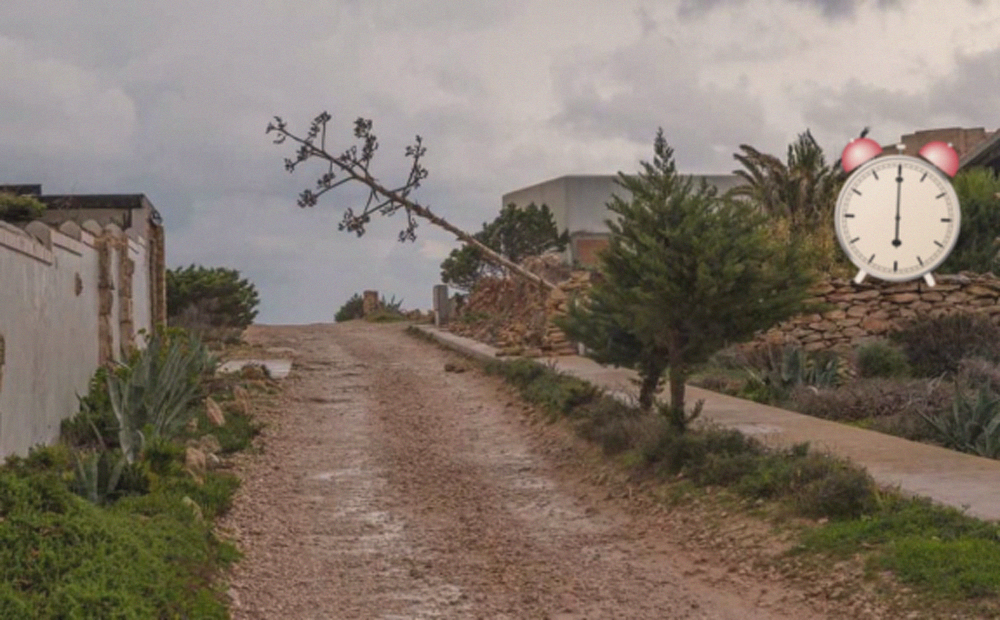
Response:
{"hour": 6, "minute": 0}
